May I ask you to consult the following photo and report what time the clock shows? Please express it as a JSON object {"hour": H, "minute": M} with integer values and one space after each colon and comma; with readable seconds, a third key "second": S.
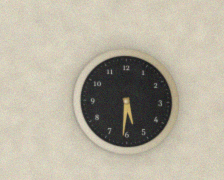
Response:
{"hour": 5, "minute": 31}
